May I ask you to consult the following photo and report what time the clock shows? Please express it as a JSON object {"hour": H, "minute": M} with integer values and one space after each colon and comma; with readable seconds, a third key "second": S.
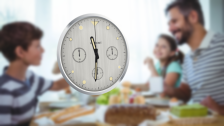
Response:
{"hour": 11, "minute": 31}
